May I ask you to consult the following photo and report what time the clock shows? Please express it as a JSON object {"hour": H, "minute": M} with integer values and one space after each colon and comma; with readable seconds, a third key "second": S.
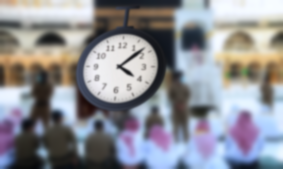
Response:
{"hour": 4, "minute": 8}
